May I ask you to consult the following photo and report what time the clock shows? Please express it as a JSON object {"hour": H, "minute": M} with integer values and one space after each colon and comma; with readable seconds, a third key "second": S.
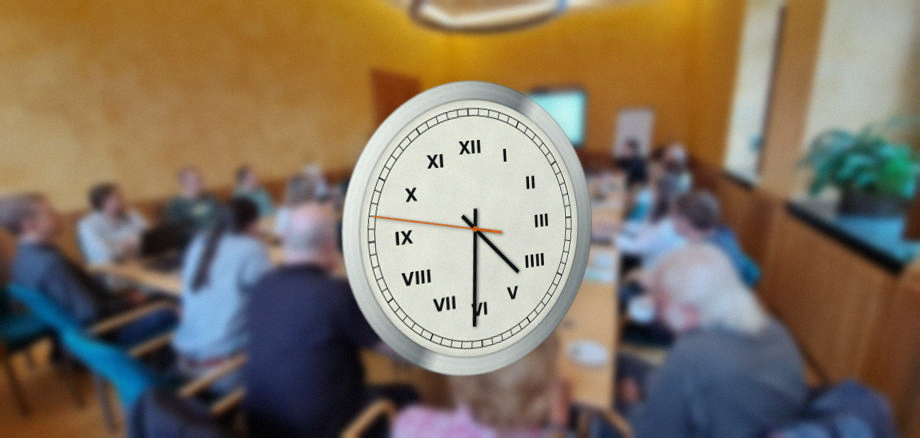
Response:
{"hour": 4, "minute": 30, "second": 47}
